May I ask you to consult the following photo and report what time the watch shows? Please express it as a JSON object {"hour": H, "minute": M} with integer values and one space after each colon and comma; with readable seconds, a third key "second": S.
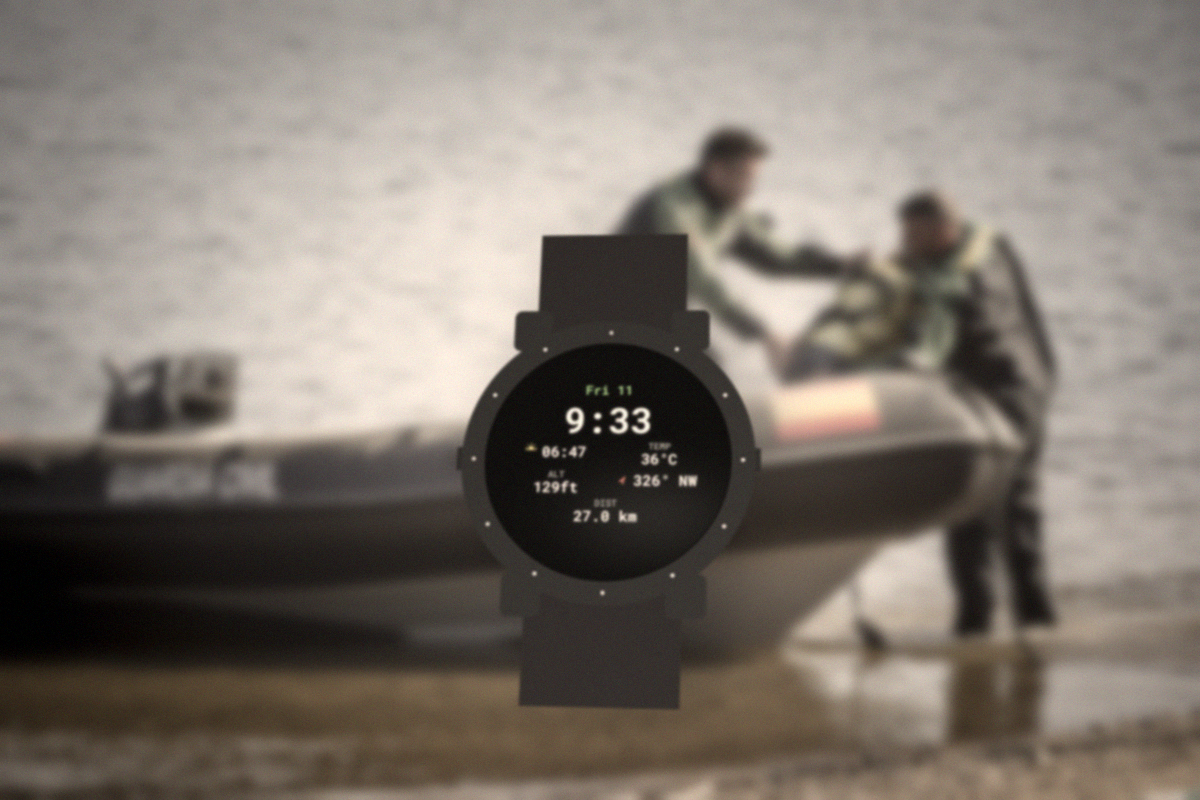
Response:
{"hour": 9, "minute": 33}
